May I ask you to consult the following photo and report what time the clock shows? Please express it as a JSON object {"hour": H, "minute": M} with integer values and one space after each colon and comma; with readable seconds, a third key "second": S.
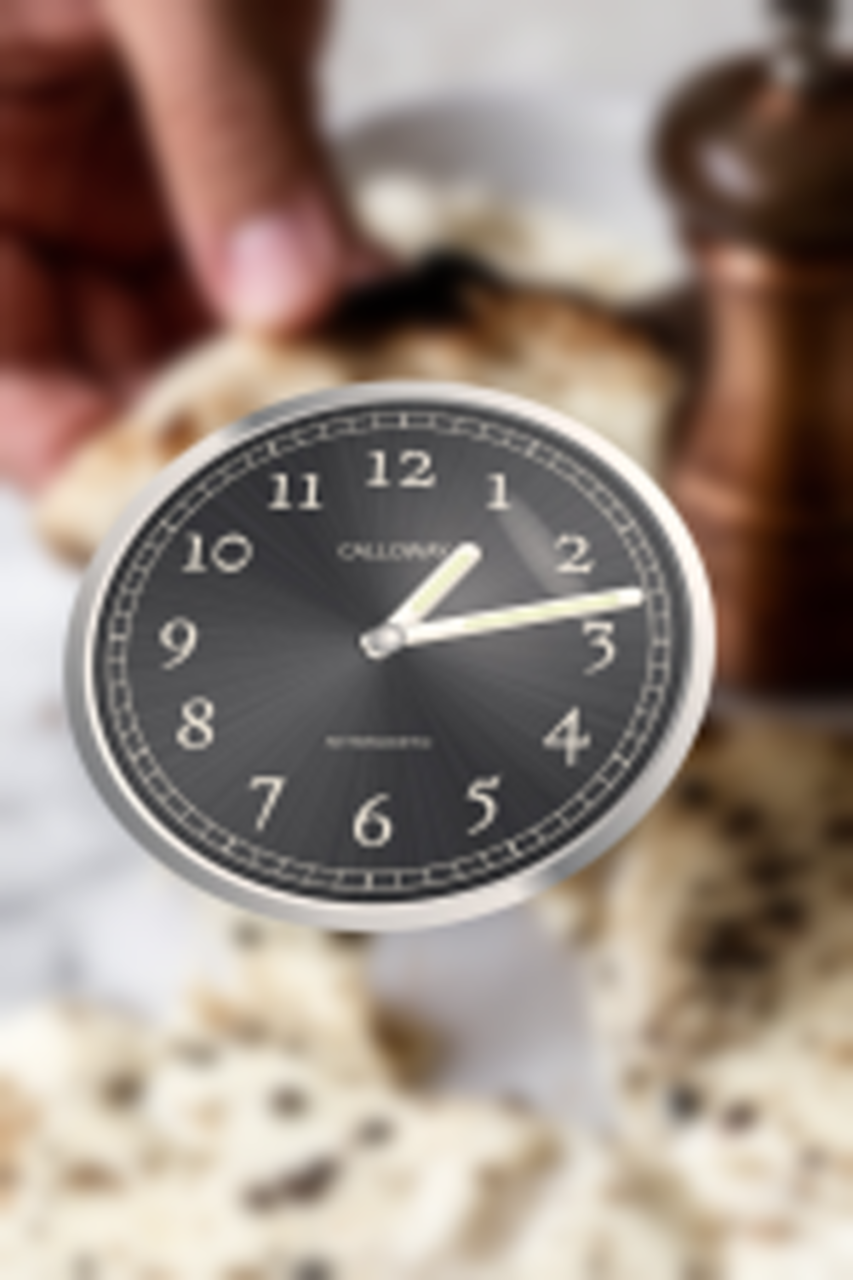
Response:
{"hour": 1, "minute": 13}
